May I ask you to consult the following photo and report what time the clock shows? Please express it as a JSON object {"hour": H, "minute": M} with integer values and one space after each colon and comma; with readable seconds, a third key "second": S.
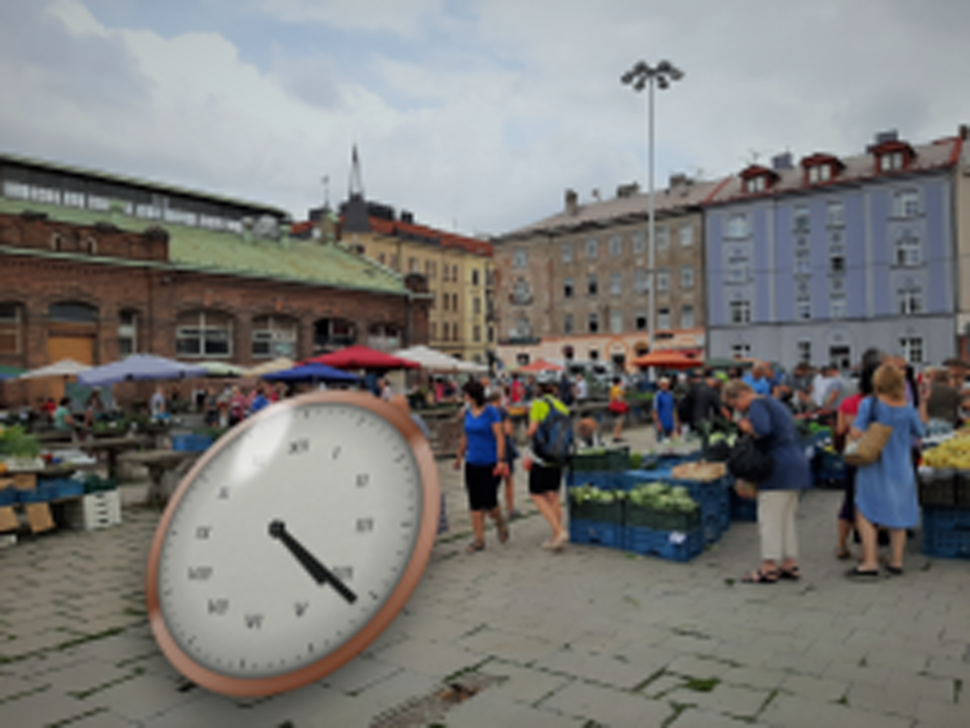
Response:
{"hour": 4, "minute": 21}
